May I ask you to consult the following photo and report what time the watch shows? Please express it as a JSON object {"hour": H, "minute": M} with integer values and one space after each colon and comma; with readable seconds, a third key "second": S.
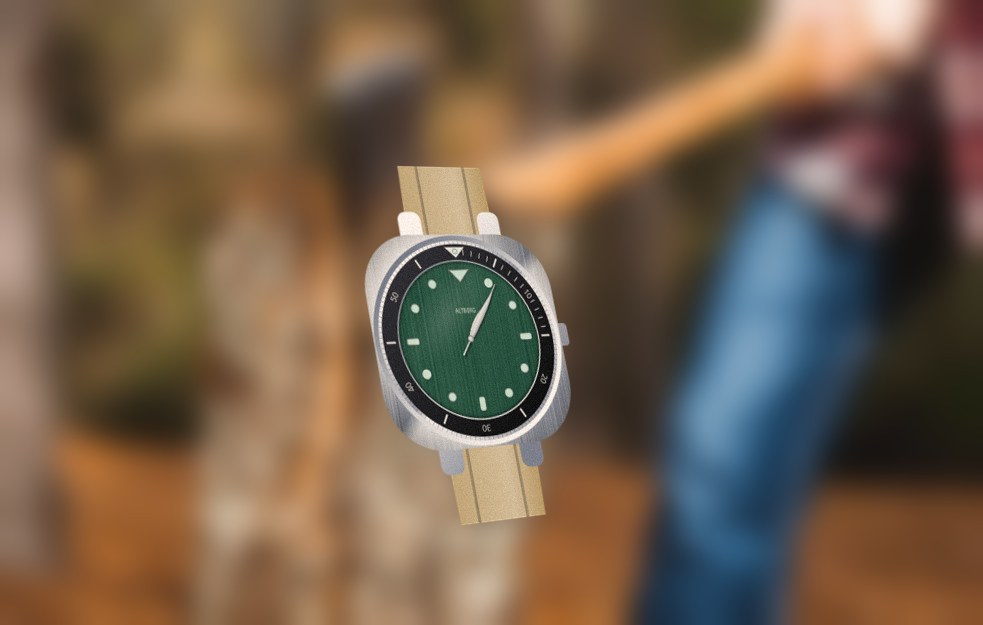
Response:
{"hour": 1, "minute": 6, "second": 6}
